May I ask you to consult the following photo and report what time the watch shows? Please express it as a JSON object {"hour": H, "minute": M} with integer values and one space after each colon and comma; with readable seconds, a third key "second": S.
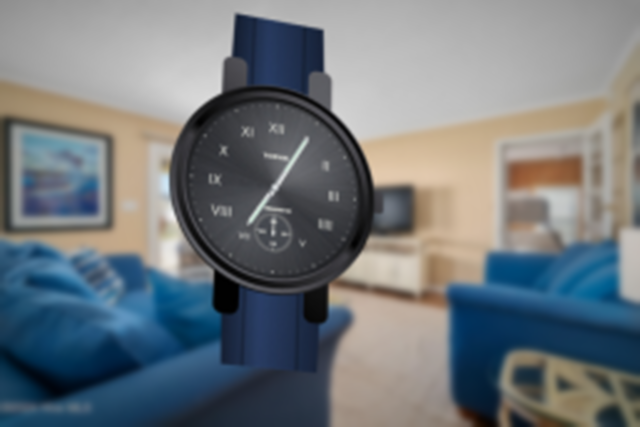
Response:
{"hour": 7, "minute": 5}
